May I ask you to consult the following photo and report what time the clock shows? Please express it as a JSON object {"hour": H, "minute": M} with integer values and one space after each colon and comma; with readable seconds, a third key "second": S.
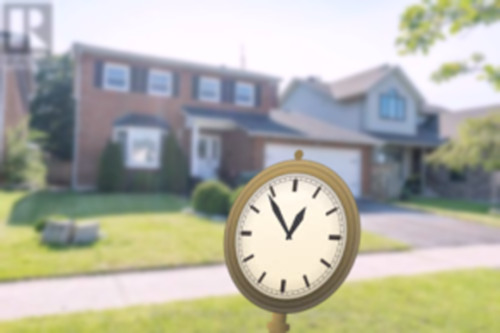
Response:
{"hour": 12, "minute": 54}
